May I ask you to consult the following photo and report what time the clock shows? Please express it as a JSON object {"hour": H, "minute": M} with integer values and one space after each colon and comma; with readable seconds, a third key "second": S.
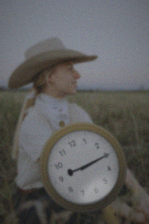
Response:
{"hour": 9, "minute": 15}
